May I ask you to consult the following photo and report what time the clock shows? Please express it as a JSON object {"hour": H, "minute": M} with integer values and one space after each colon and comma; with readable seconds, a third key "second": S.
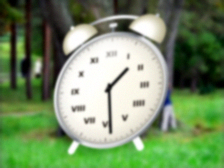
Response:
{"hour": 1, "minute": 29}
